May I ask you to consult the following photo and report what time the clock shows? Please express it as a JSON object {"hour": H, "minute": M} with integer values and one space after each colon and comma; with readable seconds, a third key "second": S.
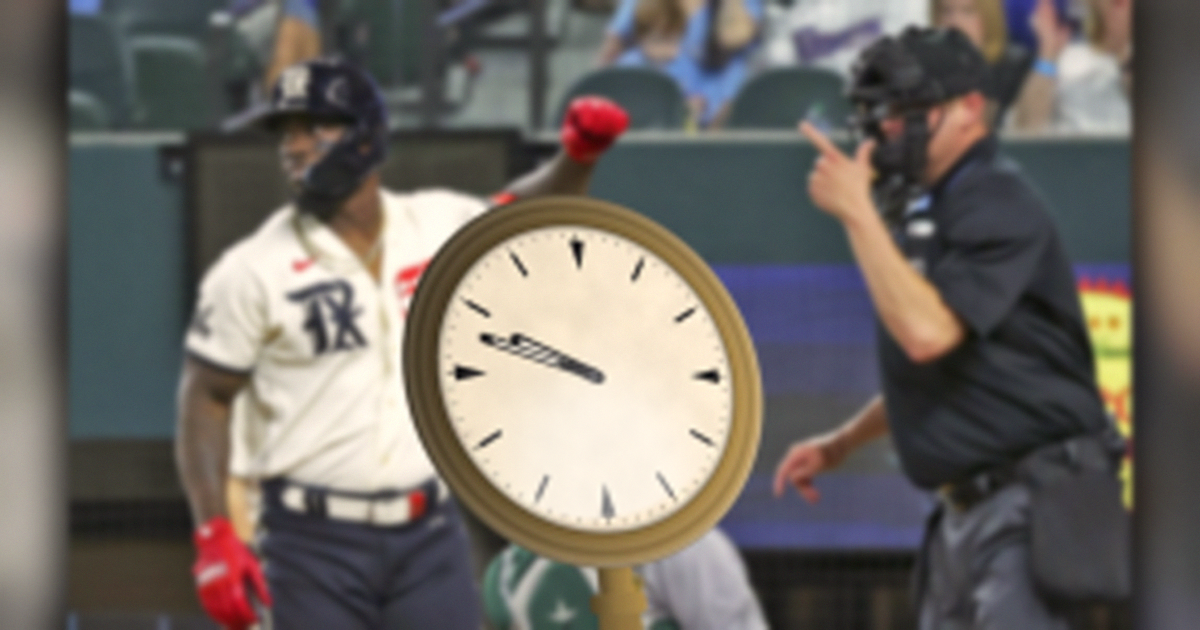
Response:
{"hour": 9, "minute": 48}
